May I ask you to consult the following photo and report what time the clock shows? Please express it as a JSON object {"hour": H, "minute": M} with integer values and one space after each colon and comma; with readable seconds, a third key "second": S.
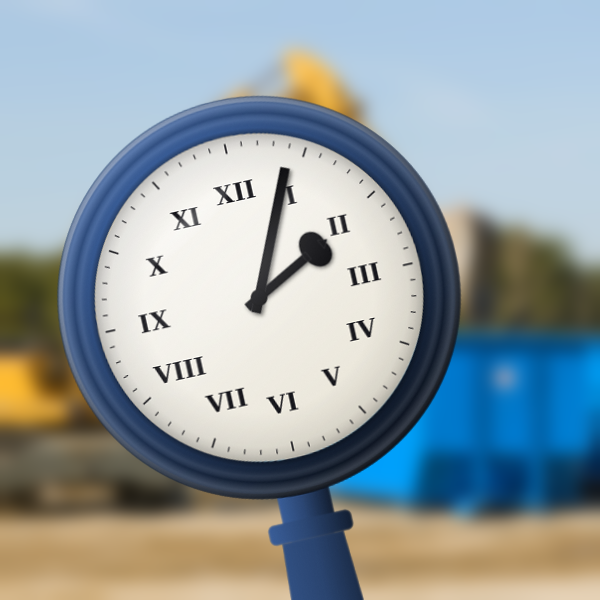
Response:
{"hour": 2, "minute": 4}
